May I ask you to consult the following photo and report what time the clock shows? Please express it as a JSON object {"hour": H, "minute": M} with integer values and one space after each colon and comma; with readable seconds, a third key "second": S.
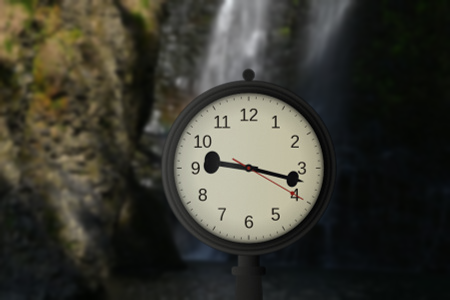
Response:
{"hour": 9, "minute": 17, "second": 20}
